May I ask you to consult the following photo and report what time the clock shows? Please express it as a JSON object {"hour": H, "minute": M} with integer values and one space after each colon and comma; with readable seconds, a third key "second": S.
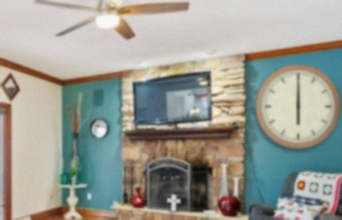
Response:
{"hour": 6, "minute": 0}
